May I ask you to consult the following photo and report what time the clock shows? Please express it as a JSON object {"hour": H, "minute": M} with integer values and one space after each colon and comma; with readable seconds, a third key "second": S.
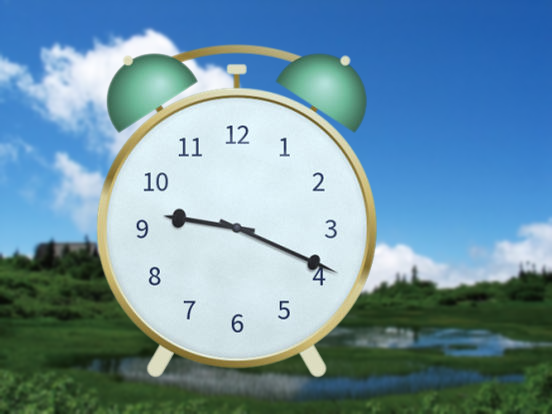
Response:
{"hour": 9, "minute": 19}
